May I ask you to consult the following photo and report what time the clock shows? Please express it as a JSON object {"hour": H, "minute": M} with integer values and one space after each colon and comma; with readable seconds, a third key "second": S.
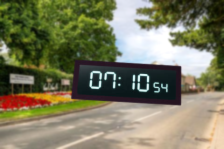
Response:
{"hour": 7, "minute": 10, "second": 54}
